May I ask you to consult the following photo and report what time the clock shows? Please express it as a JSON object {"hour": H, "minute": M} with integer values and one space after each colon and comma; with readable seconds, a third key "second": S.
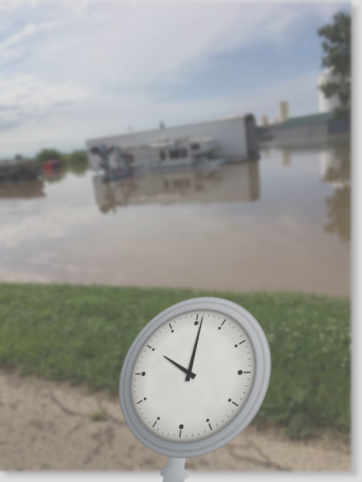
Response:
{"hour": 10, "minute": 1}
